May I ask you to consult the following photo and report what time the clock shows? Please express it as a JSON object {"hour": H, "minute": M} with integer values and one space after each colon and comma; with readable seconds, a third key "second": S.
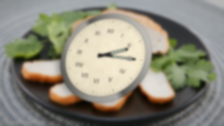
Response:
{"hour": 2, "minute": 15}
